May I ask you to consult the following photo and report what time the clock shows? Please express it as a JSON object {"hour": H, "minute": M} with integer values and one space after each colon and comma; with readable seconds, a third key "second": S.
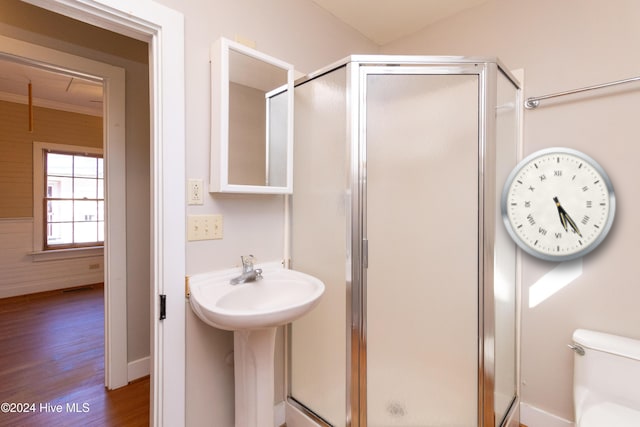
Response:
{"hour": 5, "minute": 24}
